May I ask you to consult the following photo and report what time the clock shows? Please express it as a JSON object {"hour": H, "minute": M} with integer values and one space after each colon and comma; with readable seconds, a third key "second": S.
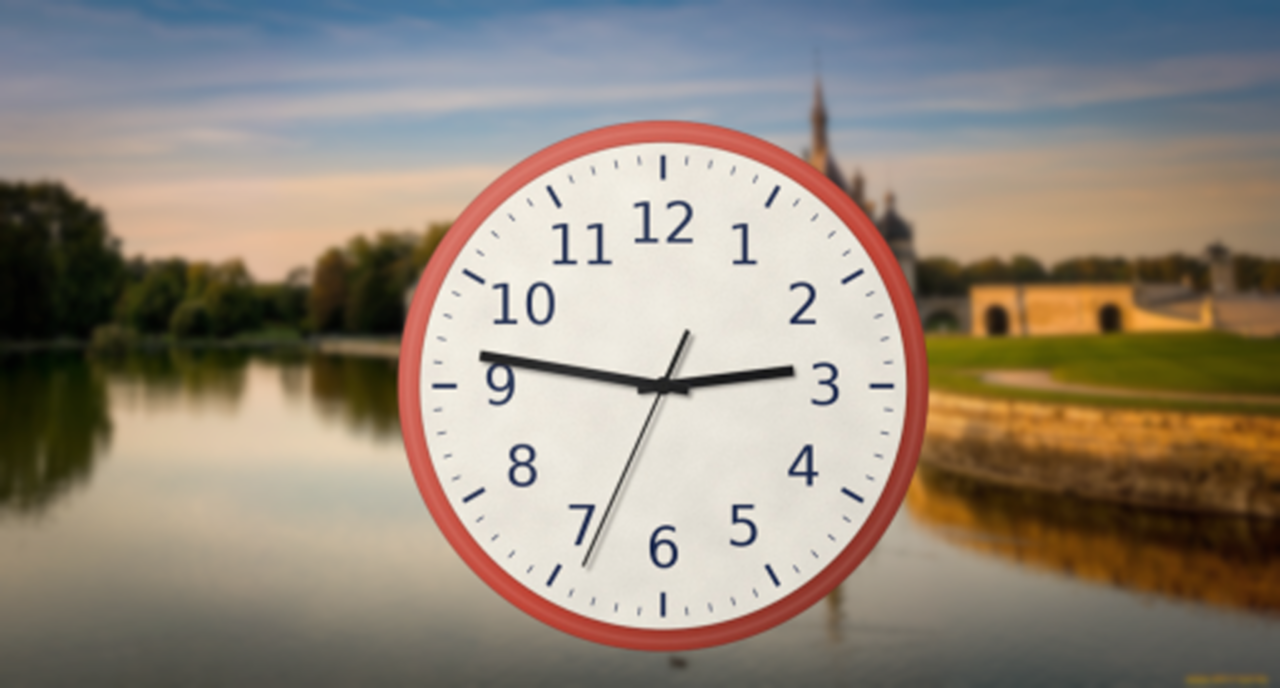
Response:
{"hour": 2, "minute": 46, "second": 34}
